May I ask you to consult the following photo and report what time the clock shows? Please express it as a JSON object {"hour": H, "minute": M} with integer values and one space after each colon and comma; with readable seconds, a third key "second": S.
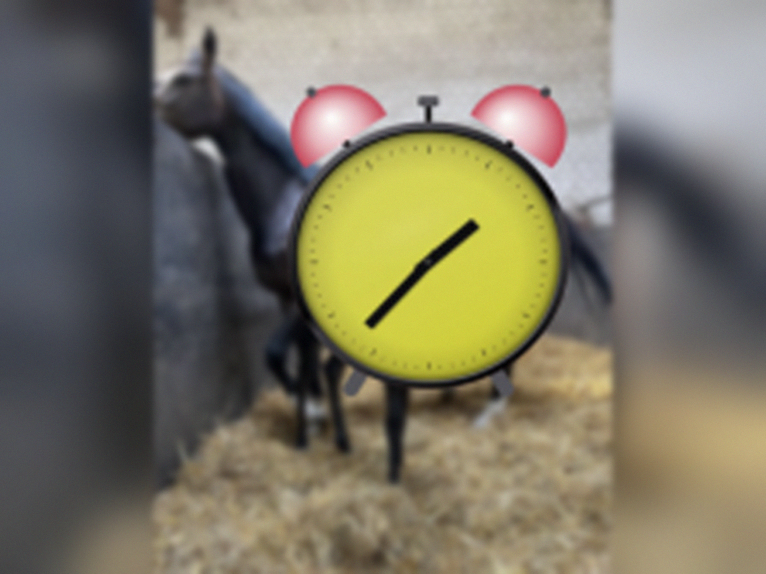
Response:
{"hour": 1, "minute": 37}
